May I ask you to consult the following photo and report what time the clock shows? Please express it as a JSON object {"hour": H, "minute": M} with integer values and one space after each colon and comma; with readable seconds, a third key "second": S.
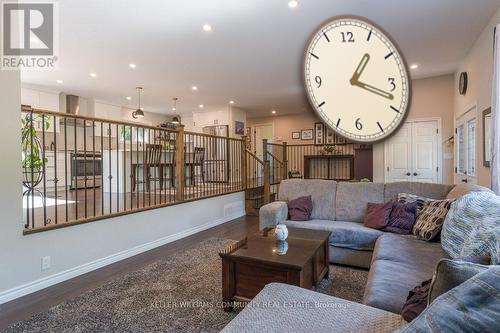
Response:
{"hour": 1, "minute": 18}
